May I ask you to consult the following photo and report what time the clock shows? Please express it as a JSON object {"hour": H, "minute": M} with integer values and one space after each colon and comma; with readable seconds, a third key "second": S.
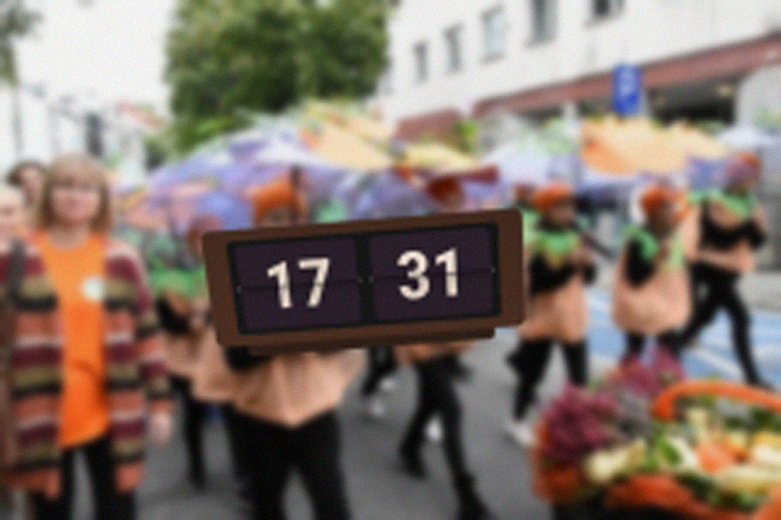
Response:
{"hour": 17, "minute": 31}
